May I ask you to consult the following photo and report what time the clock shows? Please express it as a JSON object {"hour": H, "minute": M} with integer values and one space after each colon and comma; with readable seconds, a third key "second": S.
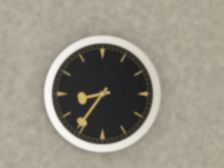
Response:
{"hour": 8, "minute": 36}
